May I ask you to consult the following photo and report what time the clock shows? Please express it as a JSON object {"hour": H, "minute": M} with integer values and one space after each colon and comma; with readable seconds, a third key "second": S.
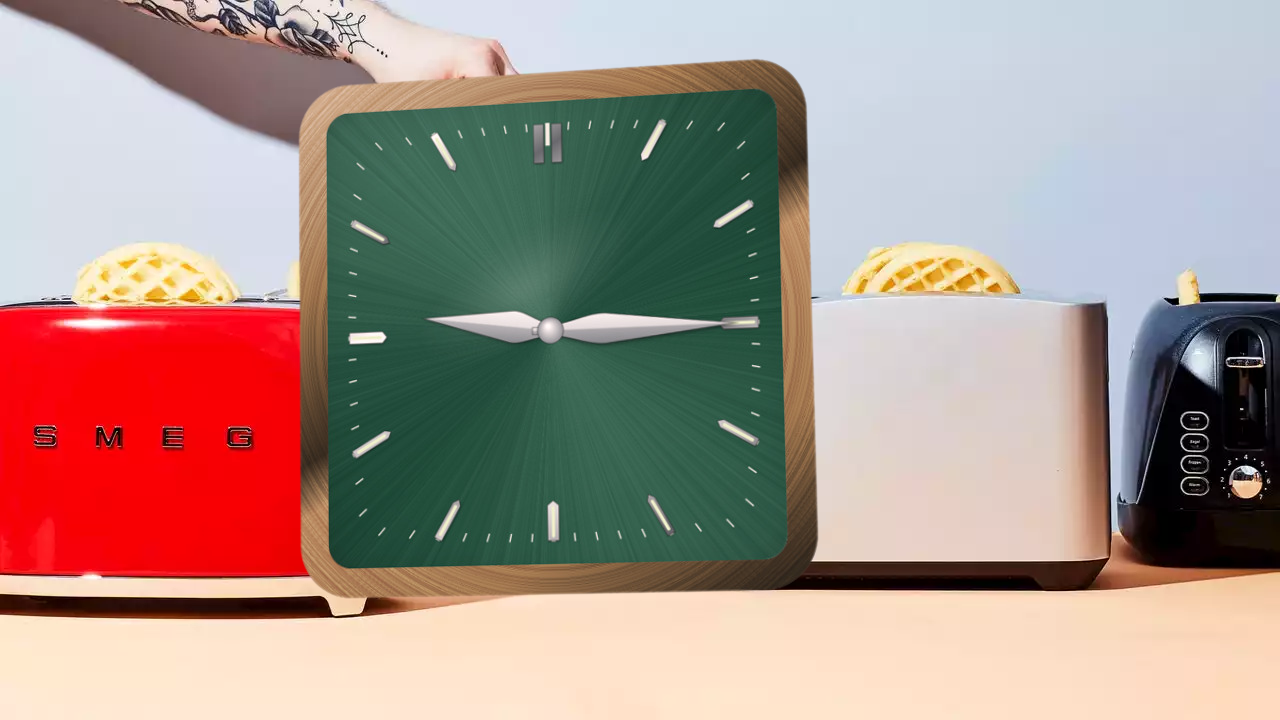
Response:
{"hour": 9, "minute": 15}
